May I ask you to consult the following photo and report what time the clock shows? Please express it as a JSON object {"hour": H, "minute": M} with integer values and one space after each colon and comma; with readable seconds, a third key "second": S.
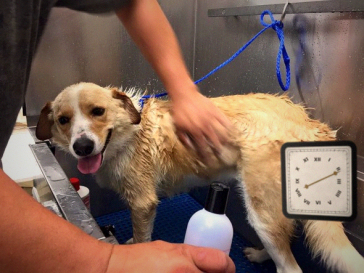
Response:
{"hour": 8, "minute": 11}
